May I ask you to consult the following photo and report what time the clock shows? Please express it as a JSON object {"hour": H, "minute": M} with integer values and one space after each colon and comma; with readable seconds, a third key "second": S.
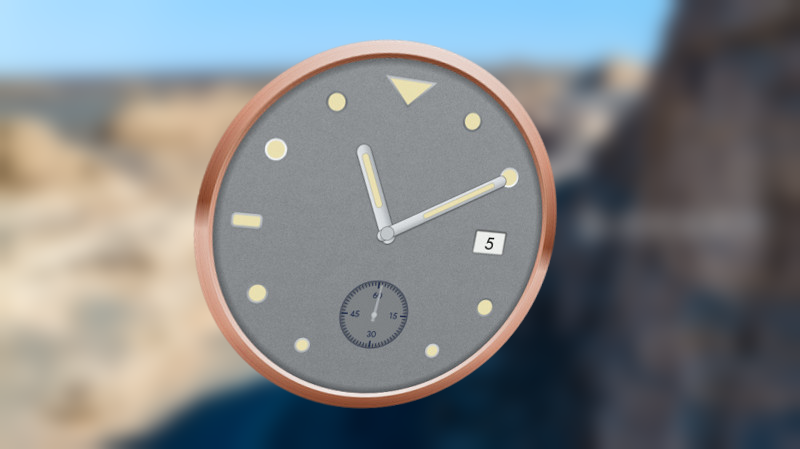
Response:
{"hour": 11, "minute": 10, "second": 1}
